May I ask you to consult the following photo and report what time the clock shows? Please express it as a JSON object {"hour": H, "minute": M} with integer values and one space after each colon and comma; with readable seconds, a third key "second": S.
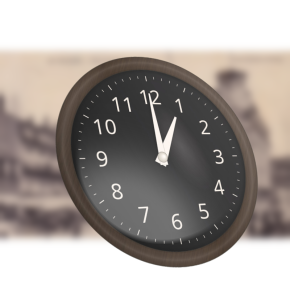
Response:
{"hour": 1, "minute": 0}
